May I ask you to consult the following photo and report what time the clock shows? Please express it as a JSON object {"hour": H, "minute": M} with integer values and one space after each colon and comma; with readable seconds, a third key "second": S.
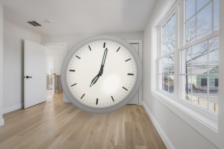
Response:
{"hour": 7, "minute": 1}
